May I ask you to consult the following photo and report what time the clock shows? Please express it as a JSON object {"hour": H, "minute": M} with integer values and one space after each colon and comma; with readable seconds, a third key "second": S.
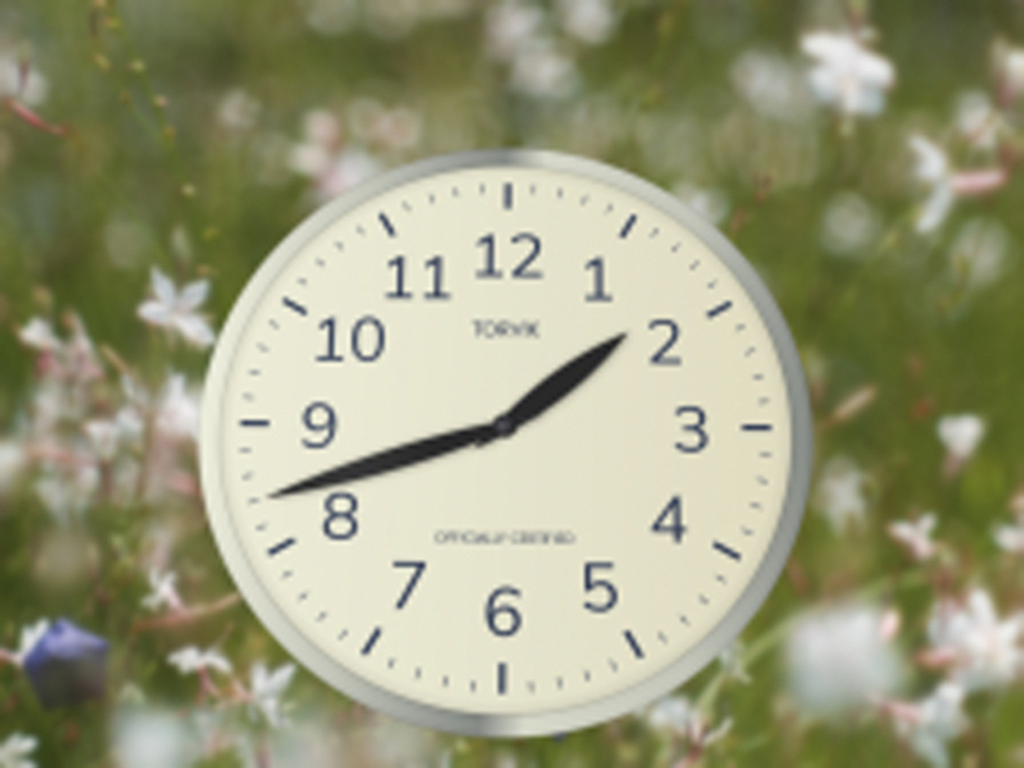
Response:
{"hour": 1, "minute": 42}
